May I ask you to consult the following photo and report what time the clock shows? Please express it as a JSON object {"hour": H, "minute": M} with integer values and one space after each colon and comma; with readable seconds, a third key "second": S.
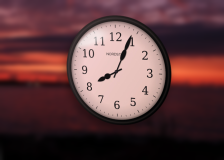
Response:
{"hour": 8, "minute": 4}
